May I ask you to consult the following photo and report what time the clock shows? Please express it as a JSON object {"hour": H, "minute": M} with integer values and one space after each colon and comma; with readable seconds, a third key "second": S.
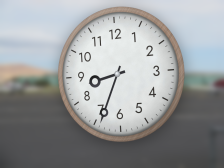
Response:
{"hour": 8, "minute": 34}
